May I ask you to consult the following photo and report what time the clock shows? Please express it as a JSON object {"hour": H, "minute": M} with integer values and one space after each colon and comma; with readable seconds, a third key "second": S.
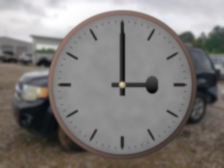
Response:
{"hour": 3, "minute": 0}
